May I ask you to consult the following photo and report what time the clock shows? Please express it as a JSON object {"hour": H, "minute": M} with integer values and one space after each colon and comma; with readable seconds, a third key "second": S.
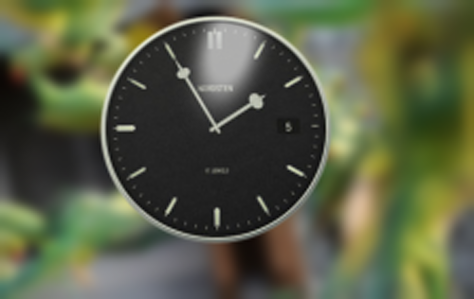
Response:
{"hour": 1, "minute": 55}
